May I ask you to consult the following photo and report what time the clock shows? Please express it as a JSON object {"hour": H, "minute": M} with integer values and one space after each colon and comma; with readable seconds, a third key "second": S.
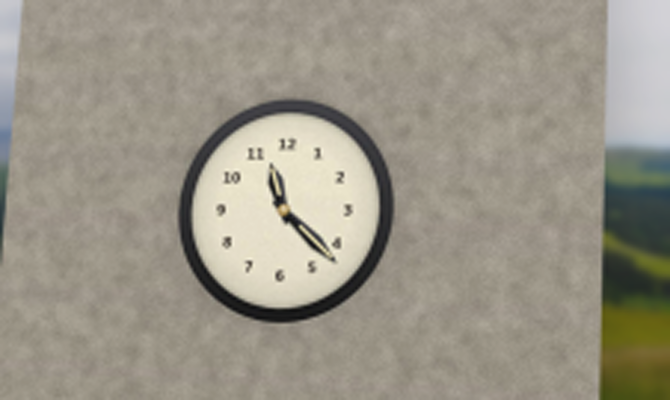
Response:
{"hour": 11, "minute": 22}
